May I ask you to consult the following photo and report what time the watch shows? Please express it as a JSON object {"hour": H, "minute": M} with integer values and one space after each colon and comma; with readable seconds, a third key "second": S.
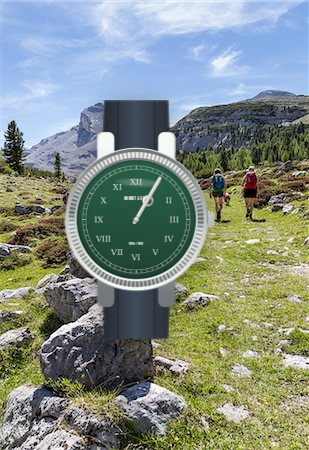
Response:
{"hour": 1, "minute": 5}
